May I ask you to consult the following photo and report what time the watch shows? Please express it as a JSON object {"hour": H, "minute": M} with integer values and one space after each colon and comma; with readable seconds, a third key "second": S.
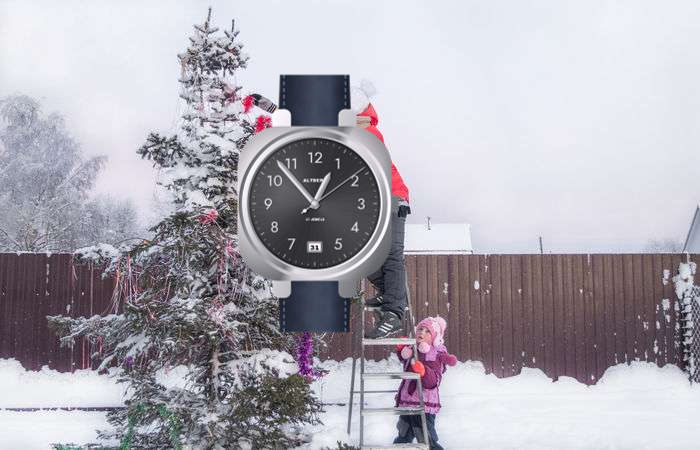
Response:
{"hour": 12, "minute": 53, "second": 9}
